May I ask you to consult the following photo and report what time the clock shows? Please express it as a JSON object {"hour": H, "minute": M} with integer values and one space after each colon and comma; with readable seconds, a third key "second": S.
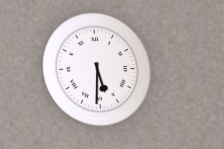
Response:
{"hour": 5, "minute": 31}
